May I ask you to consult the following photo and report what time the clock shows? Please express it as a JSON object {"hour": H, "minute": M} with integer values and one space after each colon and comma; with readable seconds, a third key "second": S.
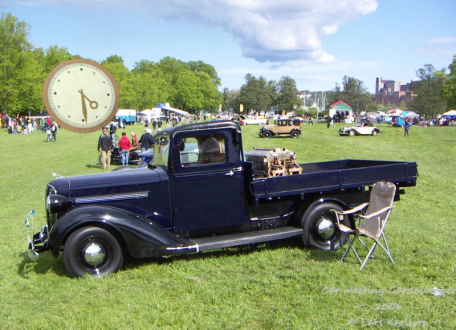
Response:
{"hour": 4, "minute": 29}
